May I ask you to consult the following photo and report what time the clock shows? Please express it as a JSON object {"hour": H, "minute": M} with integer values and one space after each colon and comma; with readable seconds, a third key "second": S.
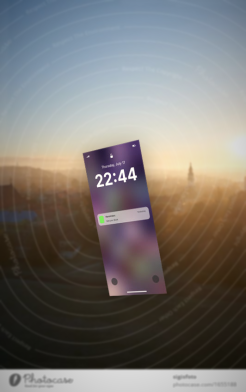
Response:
{"hour": 22, "minute": 44}
